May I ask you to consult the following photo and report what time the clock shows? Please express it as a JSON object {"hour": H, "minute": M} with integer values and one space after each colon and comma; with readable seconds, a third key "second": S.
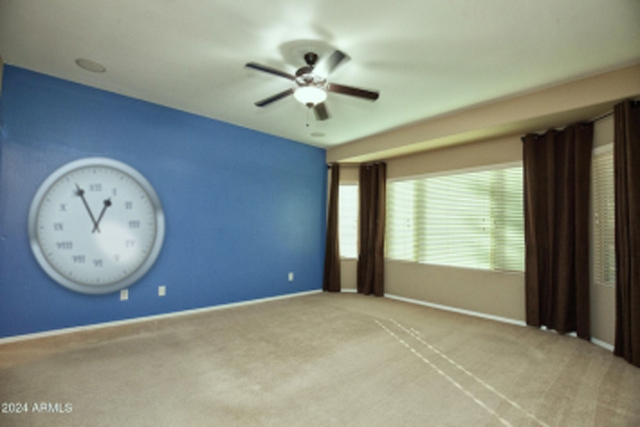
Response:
{"hour": 12, "minute": 56}
